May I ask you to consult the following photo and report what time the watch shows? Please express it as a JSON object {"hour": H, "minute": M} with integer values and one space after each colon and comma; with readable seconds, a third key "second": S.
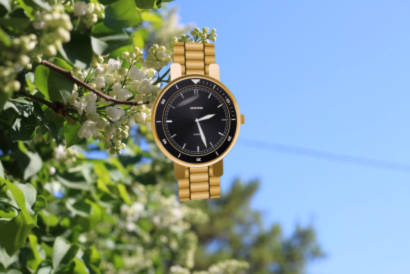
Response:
{"hour": 2, "minute": 27}
